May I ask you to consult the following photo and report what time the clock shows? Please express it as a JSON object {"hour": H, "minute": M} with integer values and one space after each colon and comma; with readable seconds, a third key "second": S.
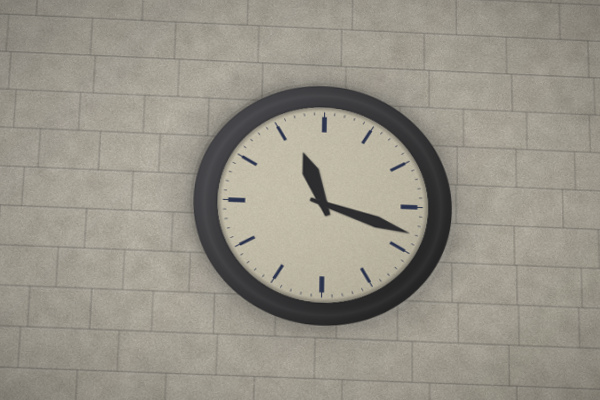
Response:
{"hour": 11, "minute": 18}
